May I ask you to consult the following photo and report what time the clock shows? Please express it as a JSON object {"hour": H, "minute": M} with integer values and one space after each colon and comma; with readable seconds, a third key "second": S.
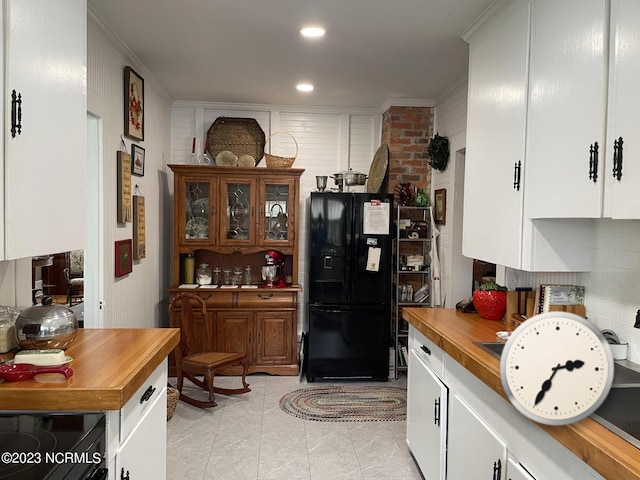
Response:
{"hour": 2, "minute": 35}
